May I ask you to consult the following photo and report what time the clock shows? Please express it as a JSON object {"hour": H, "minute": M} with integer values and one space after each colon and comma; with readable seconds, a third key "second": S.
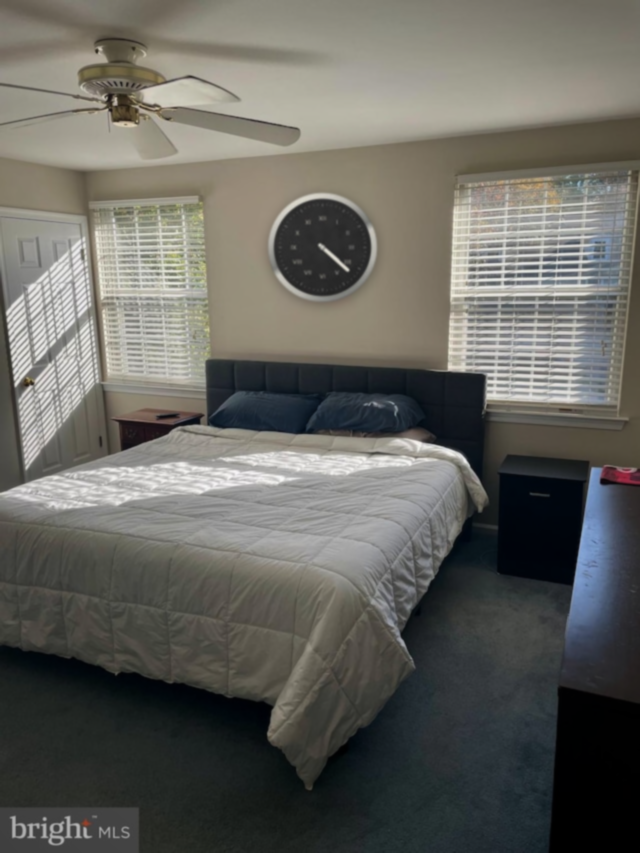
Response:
{"hour": 4, "minute": 22}
